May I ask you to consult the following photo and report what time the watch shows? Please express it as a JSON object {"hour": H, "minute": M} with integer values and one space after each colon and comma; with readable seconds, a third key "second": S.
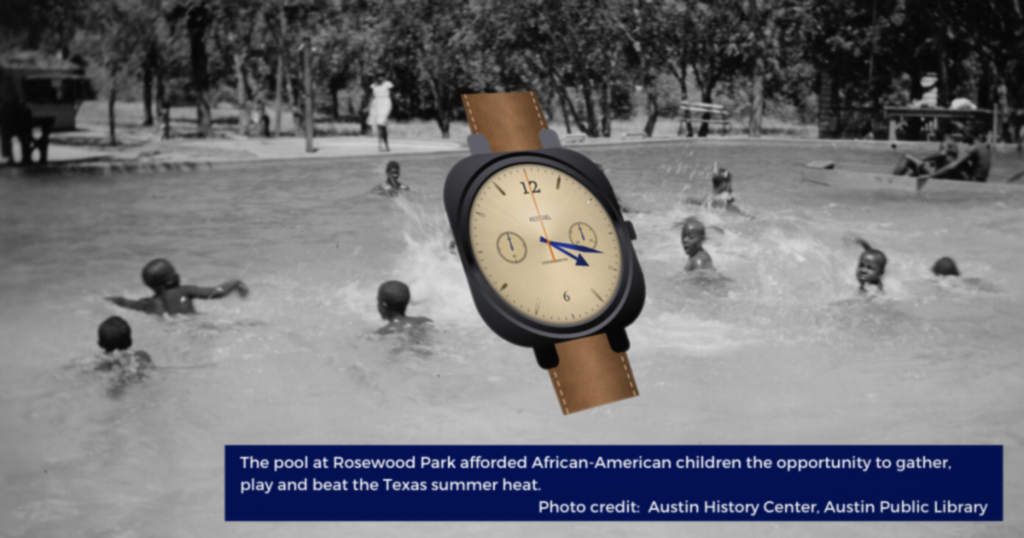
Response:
{"hour": 4, "minute": 18}
